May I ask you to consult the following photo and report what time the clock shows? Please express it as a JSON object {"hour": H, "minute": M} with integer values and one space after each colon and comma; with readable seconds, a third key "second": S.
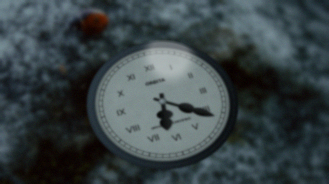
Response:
{"hour": 6, "minute": 21}
